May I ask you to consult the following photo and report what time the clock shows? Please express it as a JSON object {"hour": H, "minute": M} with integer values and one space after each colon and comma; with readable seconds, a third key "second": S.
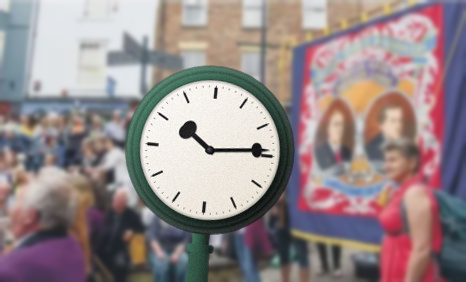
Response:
{"hour": 10, "minute": 14}
